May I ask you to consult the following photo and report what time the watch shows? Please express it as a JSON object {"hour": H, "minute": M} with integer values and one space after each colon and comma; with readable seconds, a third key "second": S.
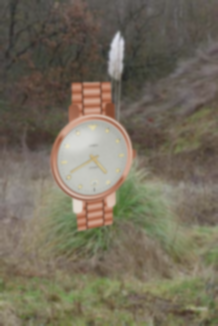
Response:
{"hour": 4, "minute": 41}
